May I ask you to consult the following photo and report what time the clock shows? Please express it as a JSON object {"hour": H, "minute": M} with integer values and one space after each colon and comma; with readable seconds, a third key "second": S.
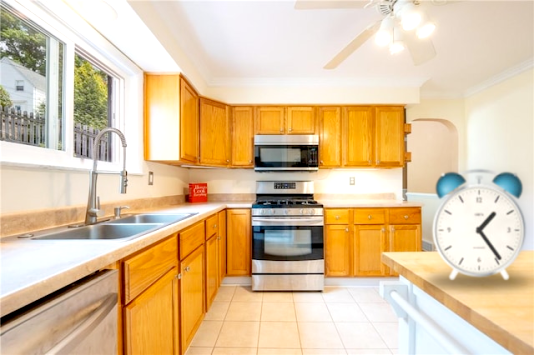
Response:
{"hour": 1, "minute": 24}
